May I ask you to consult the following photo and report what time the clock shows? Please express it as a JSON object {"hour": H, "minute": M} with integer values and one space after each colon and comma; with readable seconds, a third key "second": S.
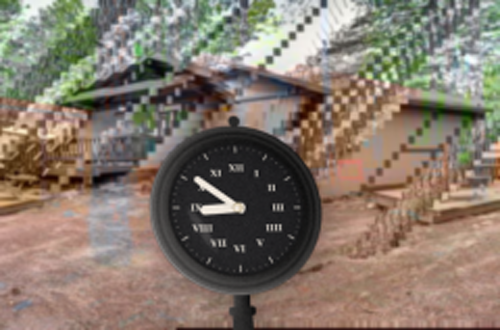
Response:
{"hour": 8, "minute": 51}
